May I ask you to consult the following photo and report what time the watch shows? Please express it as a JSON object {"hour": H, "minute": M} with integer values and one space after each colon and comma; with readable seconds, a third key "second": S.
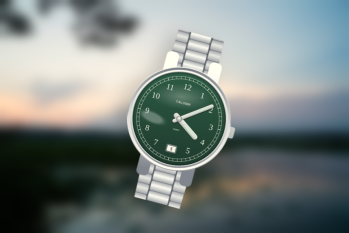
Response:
{"hour": 4, "minute": 9}
